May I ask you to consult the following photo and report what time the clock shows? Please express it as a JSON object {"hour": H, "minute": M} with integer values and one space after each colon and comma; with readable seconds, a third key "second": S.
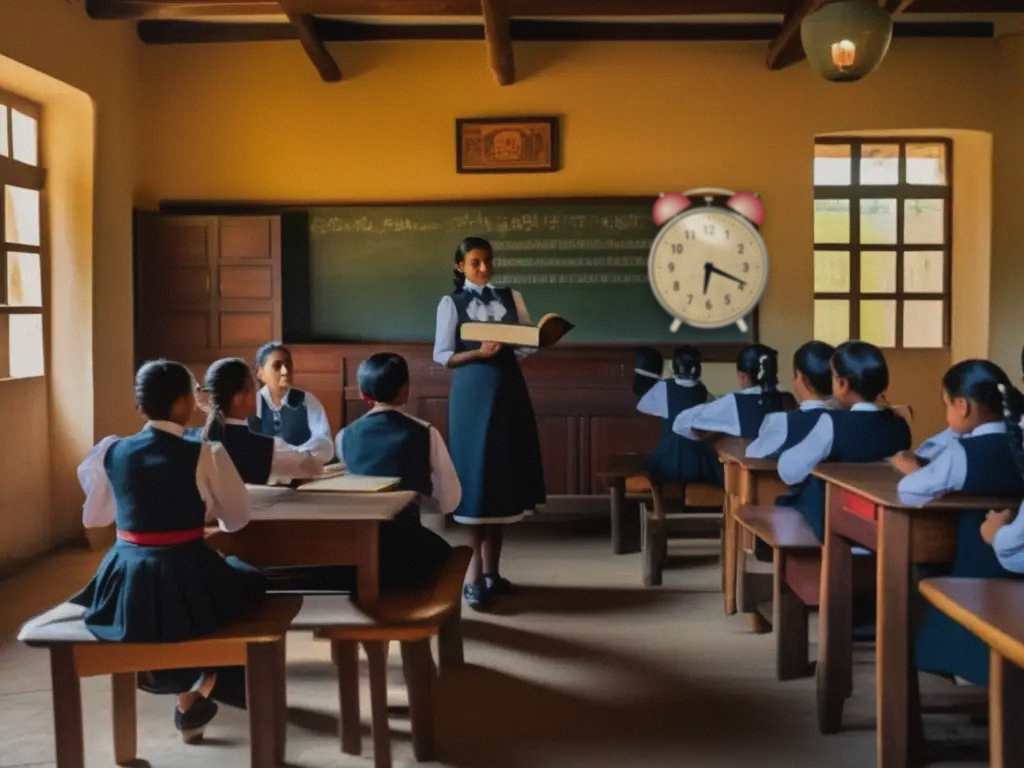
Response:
{"hour": 6, "minute": 19}
